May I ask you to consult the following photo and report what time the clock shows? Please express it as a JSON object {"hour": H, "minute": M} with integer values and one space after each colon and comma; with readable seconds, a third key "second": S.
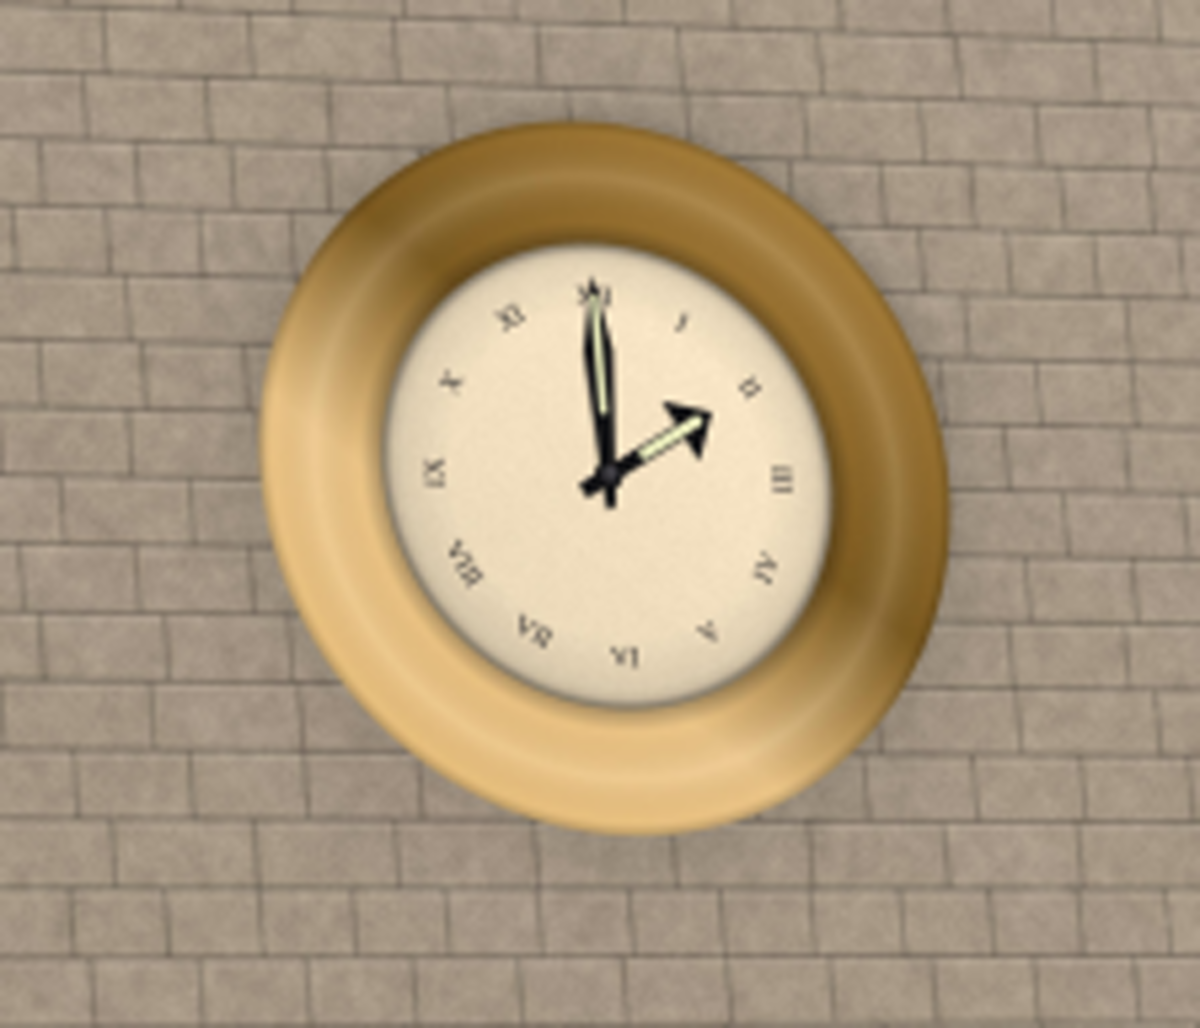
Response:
{"hour": 2, "minute": 0}
